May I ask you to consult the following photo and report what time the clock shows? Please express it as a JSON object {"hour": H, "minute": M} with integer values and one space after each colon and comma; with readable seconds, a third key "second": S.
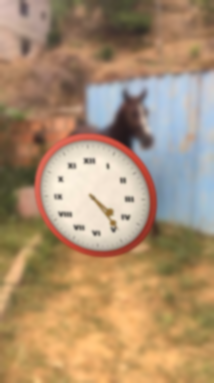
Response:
{"hour": 4, "minute": 24}
